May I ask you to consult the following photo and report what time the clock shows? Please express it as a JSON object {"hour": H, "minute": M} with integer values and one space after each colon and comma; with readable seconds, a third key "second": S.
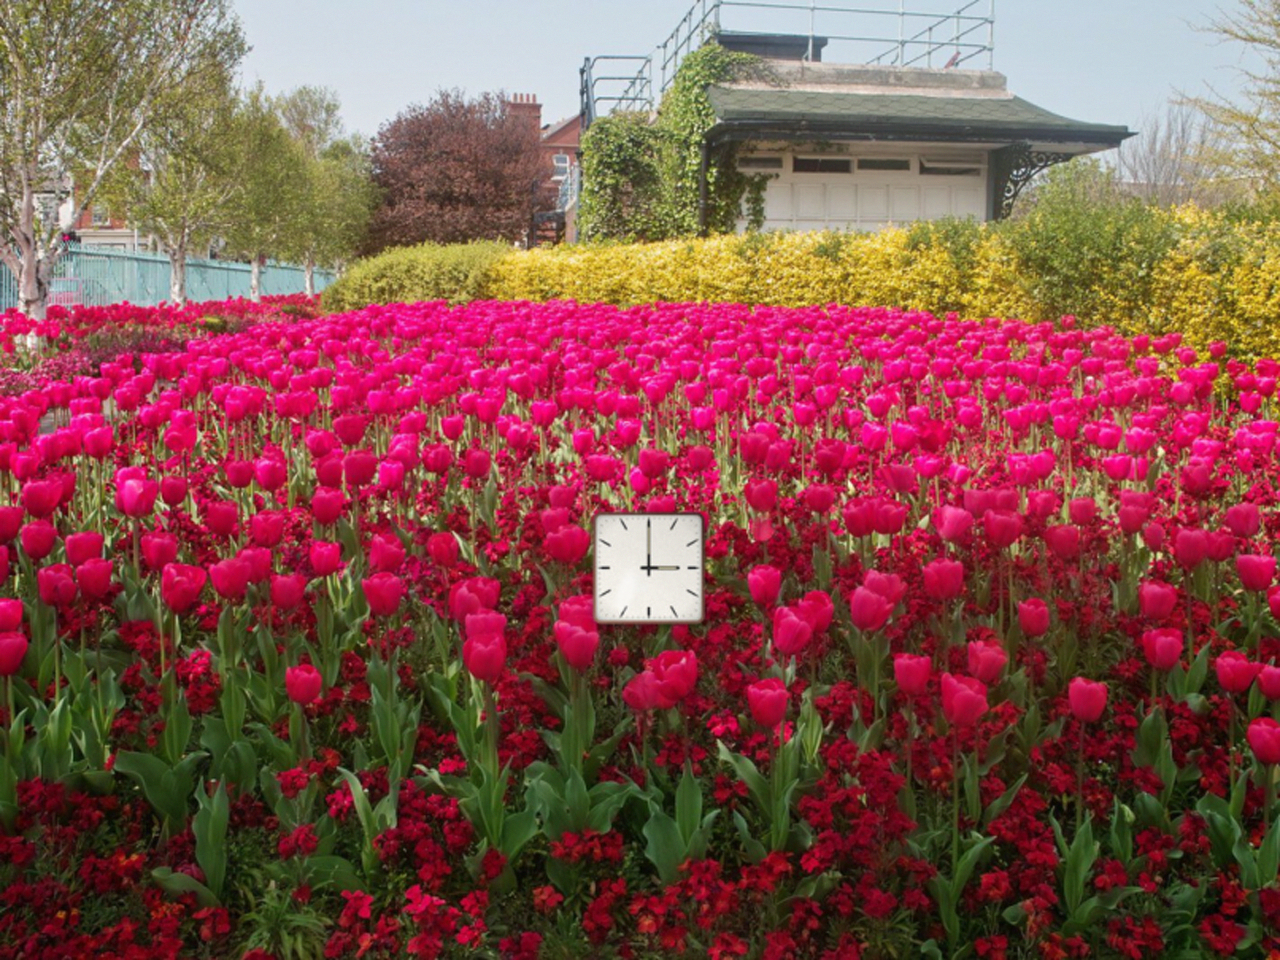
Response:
{"hour": 3, "minute": 0}
